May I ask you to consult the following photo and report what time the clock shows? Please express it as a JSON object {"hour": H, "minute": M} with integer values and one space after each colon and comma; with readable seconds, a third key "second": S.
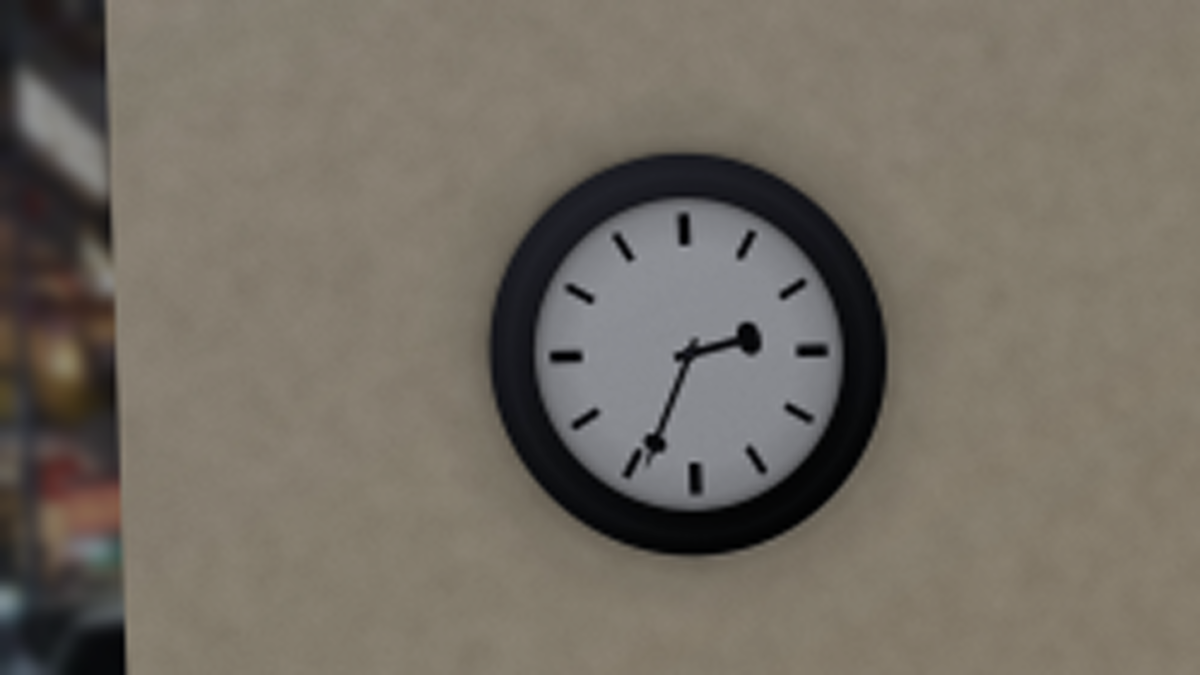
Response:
{"hour": 2, "minute": 34}
